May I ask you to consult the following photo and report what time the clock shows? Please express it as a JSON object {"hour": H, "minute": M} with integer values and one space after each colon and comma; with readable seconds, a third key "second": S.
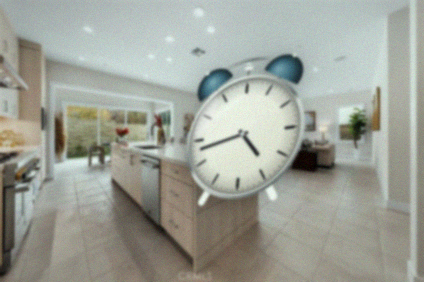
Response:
{"hour": 4, "minute": 43}
